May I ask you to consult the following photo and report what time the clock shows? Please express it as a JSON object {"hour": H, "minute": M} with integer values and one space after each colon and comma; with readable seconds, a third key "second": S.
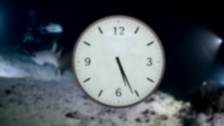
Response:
{"hour": 5, "minute": 26}
